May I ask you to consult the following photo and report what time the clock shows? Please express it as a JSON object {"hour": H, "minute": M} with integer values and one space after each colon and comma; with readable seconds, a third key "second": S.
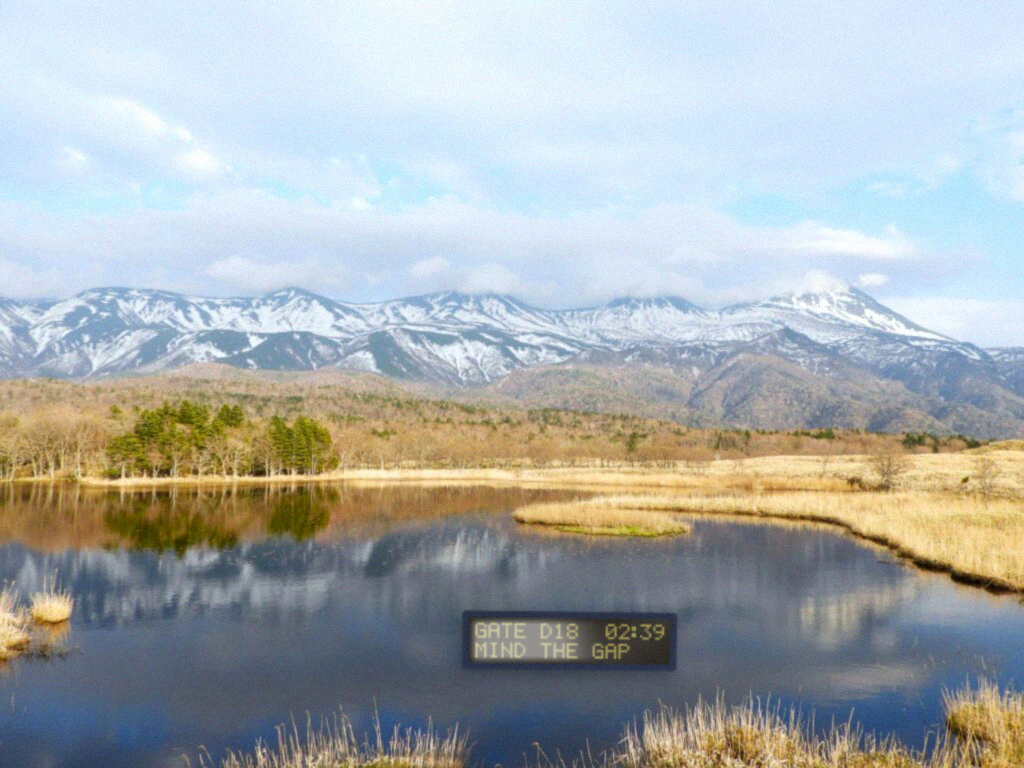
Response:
{"hour": 2, "minute": 39}
